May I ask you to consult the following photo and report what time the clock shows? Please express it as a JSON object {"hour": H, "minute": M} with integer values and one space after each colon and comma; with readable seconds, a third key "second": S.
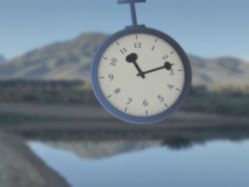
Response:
{"hour": 11, "minute": 13}
